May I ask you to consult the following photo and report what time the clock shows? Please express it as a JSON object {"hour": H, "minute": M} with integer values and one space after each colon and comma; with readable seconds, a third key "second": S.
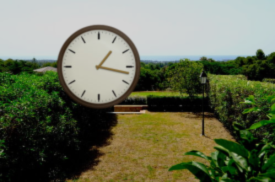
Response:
{"hour": 1, "minute": 17}
